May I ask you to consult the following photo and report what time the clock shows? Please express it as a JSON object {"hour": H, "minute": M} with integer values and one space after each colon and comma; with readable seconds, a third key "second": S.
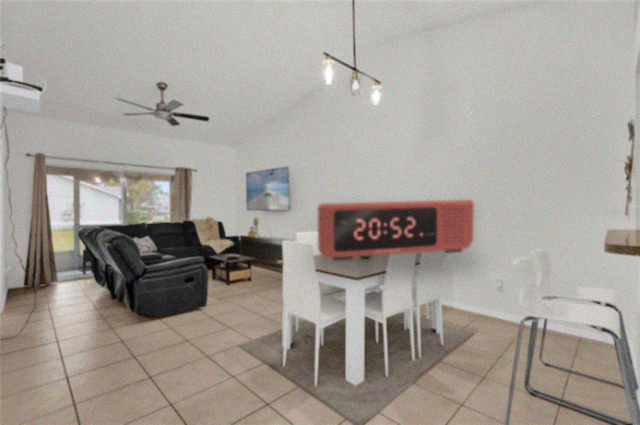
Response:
{"hour": 20, "minute": 52}
